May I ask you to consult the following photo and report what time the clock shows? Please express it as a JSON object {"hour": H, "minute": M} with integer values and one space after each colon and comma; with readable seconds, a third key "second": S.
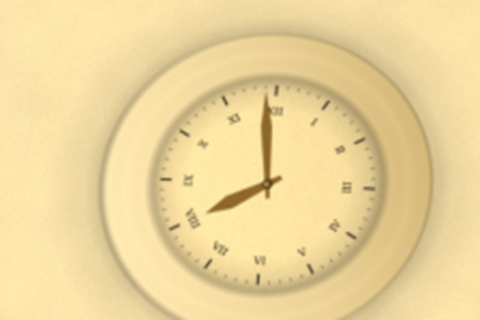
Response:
{"hour": 7, "minute": 59}
